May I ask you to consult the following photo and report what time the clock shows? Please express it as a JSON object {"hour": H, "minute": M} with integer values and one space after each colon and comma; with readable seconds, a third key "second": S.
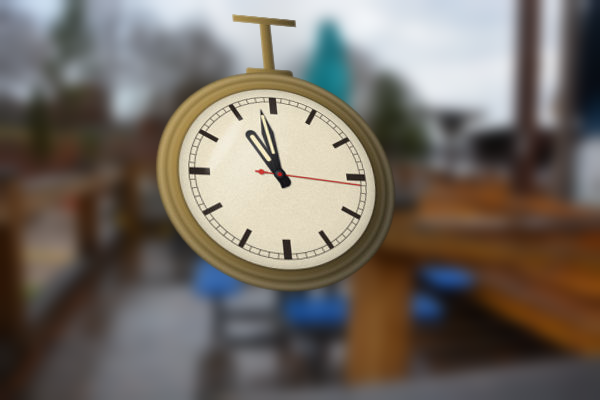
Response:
{"hour": 10, "minute": 58, "second": 16}
